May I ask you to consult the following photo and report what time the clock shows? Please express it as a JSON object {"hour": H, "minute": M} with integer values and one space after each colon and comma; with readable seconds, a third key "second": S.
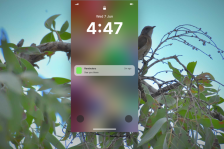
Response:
{"hour": 4, "minute": 47}
